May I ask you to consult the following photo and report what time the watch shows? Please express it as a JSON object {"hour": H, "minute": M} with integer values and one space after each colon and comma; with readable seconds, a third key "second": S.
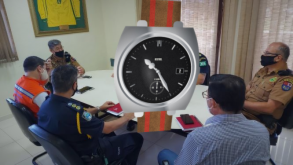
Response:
{"hour": 10, "minute": 25}
